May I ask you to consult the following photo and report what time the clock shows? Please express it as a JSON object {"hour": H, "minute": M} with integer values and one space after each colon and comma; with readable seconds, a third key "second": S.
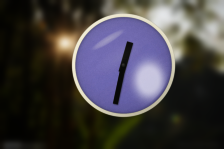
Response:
{"hour": 12, "minute": 32}
